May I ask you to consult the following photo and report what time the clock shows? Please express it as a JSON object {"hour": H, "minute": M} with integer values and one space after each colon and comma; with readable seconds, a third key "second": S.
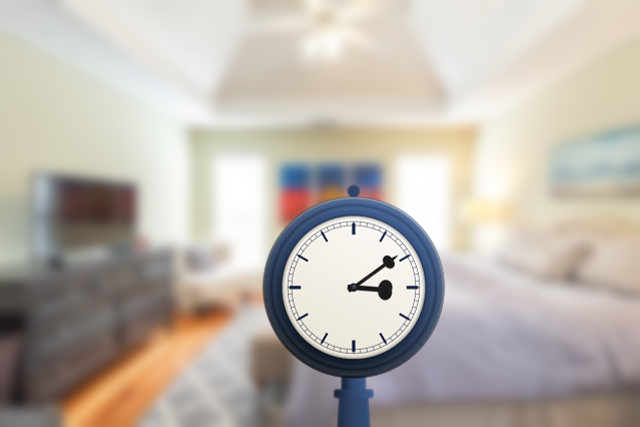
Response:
{"hour": 3, "minute": 9}
